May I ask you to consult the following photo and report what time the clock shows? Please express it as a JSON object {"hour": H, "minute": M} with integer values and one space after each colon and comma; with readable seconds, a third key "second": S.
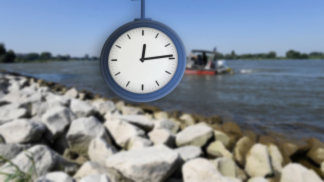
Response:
{"hour": 12, "minute": 14}
